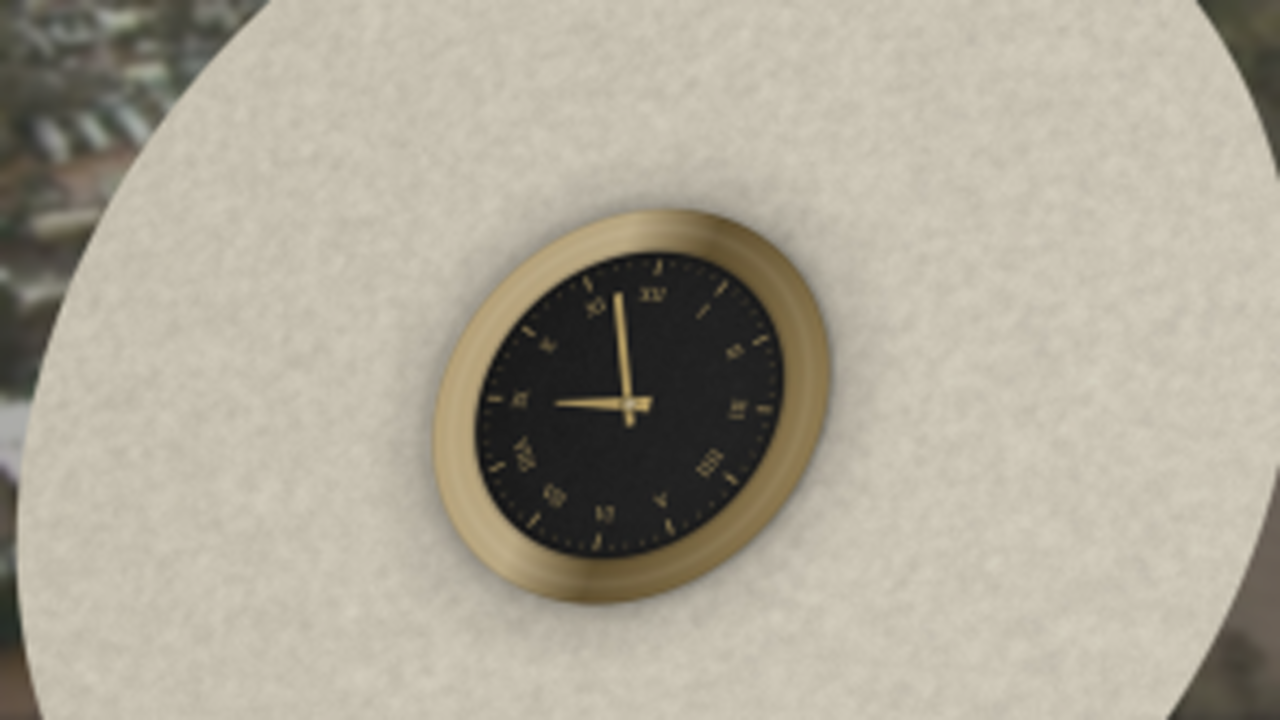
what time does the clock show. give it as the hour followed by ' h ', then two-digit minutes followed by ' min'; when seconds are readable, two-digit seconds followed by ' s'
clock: 8 h 57 min
